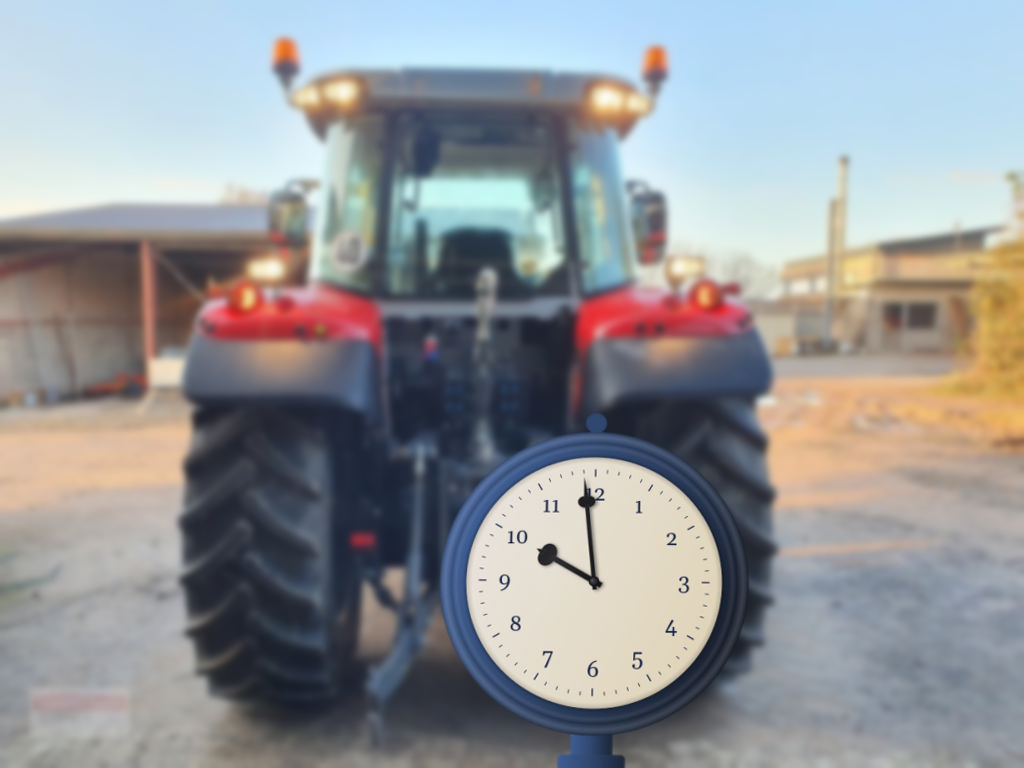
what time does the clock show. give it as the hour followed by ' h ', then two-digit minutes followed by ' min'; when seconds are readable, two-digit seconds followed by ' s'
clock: 9 h 59 min
